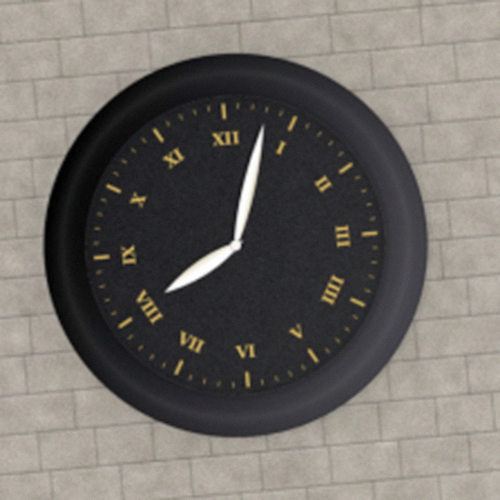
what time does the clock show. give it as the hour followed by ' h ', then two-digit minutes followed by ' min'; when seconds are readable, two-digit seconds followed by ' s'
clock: 8 h 03 min
